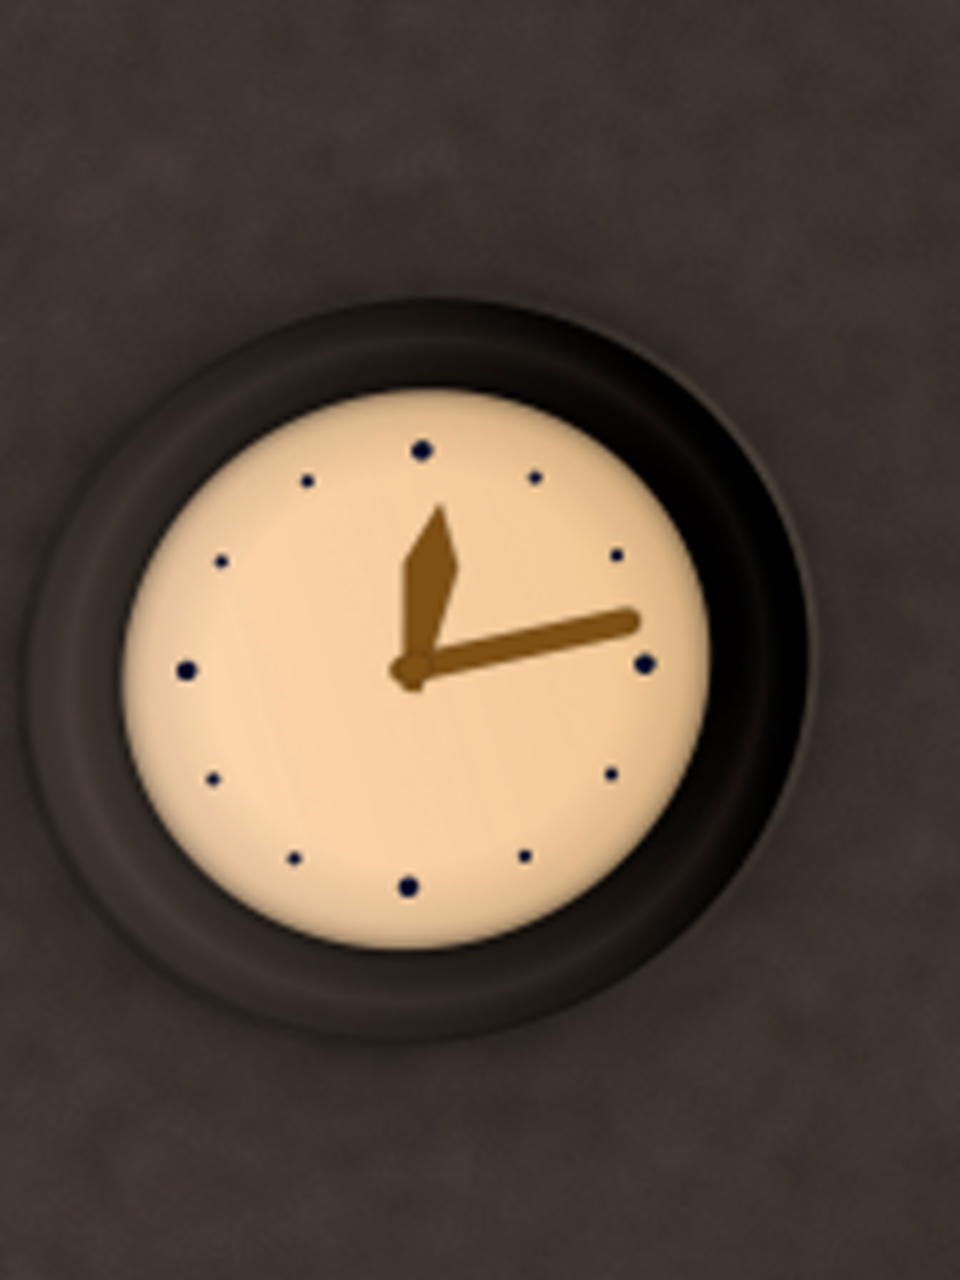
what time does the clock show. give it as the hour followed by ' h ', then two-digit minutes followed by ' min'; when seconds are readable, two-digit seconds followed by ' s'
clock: 12 h 13 min
